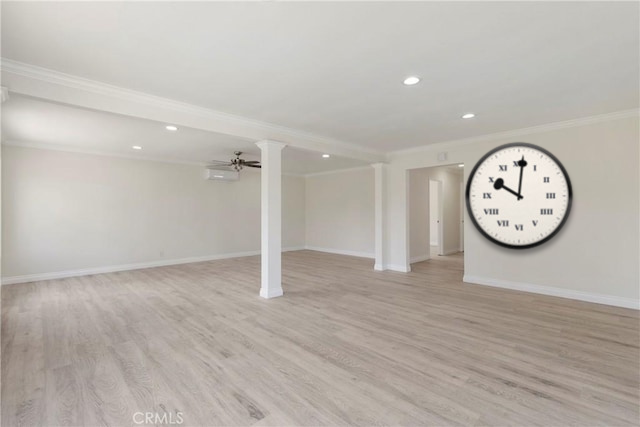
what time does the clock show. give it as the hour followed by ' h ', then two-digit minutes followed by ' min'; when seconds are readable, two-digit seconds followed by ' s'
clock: 10 h 01 min
